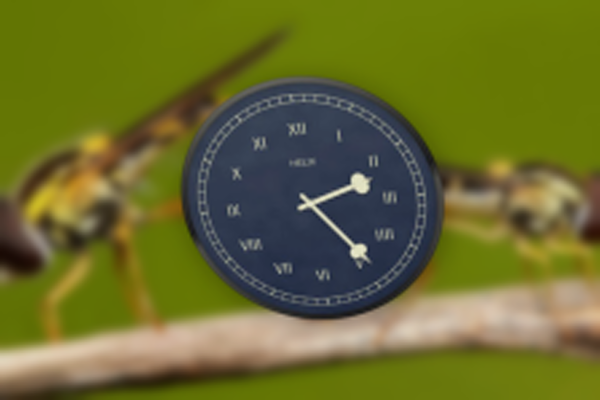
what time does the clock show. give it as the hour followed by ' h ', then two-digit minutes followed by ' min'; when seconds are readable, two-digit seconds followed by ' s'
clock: 2 h 24 min
